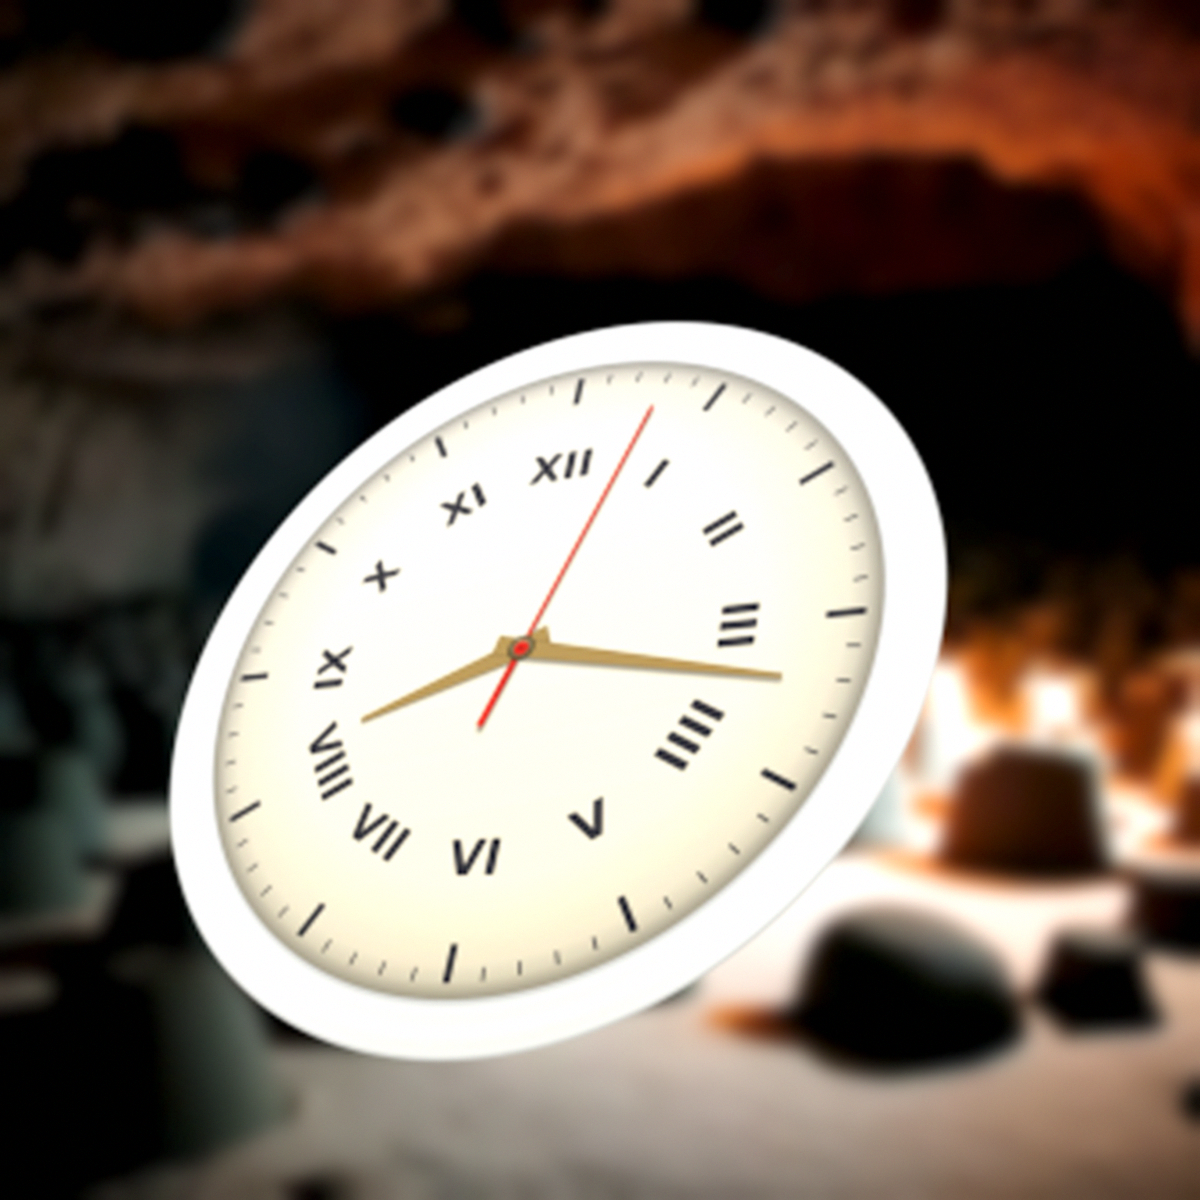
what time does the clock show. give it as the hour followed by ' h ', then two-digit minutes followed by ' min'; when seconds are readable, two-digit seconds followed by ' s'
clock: 8 h 17 min 03 s
